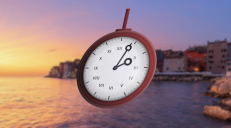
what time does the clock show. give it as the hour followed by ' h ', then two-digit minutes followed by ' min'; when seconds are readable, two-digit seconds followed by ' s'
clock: 2 h 04 min
